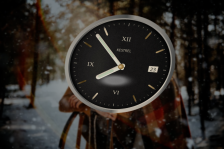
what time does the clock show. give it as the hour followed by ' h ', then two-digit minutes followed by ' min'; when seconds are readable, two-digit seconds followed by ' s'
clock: 7 h 53 min
